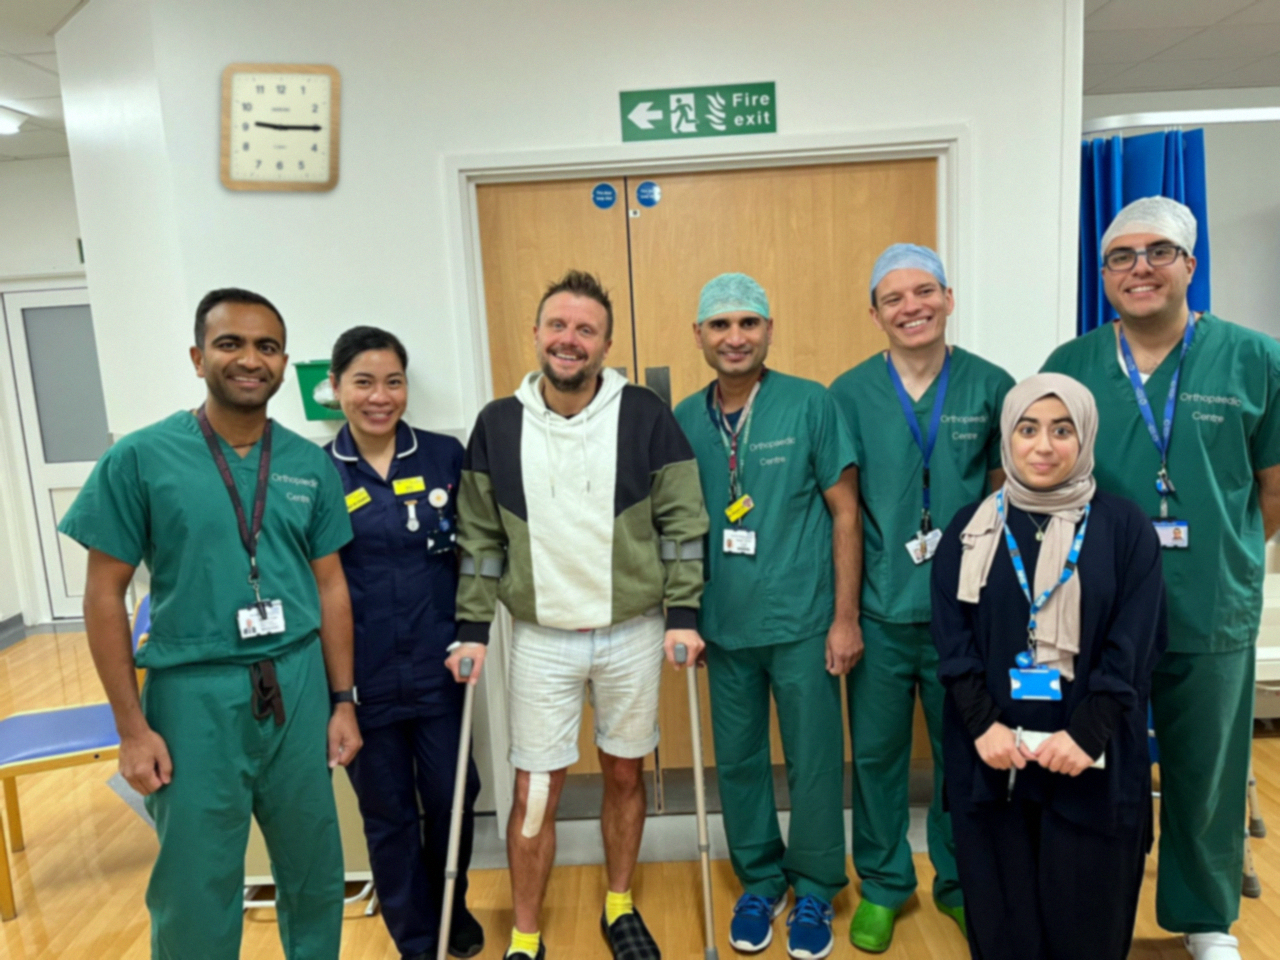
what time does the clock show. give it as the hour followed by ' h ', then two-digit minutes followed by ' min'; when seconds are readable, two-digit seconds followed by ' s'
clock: 9 h 15 min
